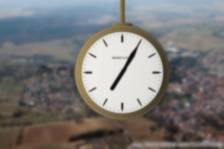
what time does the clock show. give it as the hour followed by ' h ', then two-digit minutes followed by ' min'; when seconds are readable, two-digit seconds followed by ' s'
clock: 7 h 05 min
